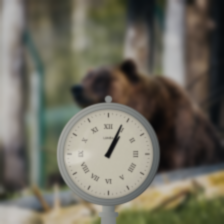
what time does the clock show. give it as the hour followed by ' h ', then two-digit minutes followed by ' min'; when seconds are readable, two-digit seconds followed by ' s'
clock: 1 h 04 min
